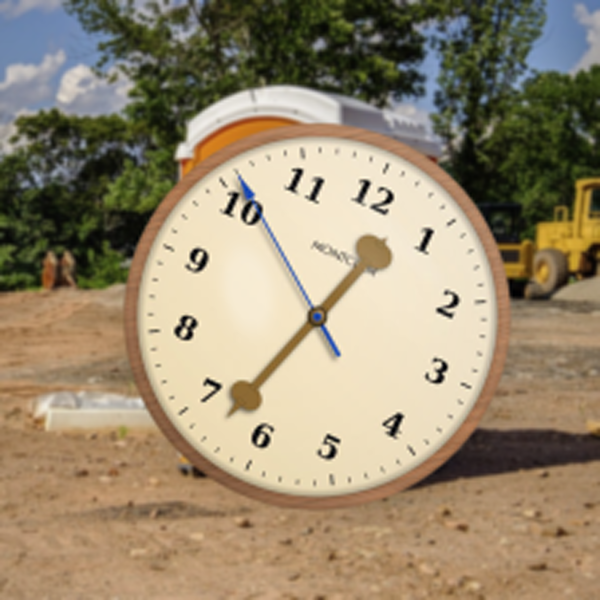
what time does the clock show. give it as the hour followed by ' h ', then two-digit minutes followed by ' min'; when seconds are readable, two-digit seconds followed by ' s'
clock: 12 h 32 min 51 s
